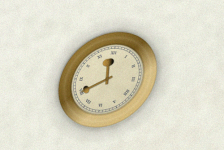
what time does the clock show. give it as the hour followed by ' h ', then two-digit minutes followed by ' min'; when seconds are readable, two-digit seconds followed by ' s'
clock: 11 h 40 min
